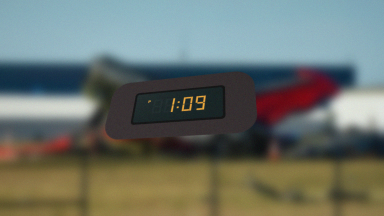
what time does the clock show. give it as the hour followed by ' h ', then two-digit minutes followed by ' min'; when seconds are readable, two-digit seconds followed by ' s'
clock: 1 h 09 min
